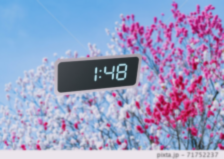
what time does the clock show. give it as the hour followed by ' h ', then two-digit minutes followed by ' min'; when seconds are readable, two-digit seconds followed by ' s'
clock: 1 h 48 min
